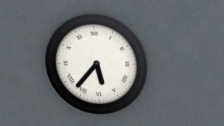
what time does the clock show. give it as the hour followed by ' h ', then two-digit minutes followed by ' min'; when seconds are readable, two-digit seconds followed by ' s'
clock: 5 h 37 min
